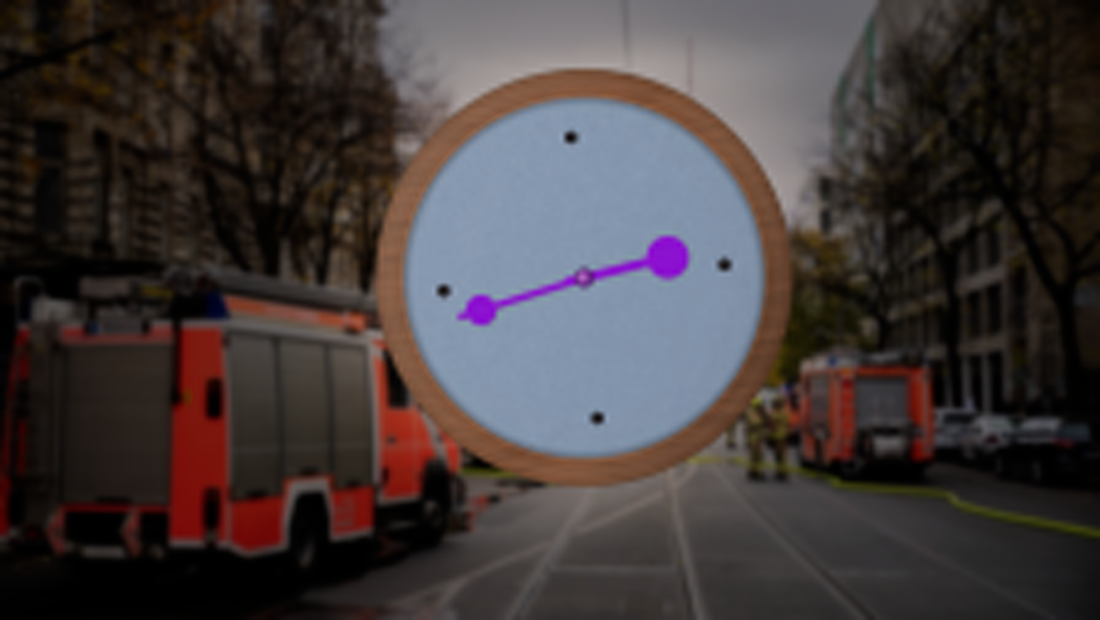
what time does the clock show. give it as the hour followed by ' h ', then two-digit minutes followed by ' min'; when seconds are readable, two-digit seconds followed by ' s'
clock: 2 h 43 min
